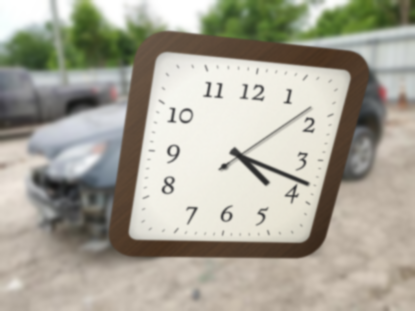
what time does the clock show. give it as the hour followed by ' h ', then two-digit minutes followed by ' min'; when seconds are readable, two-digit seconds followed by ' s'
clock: 4 h 18 min 08 s
